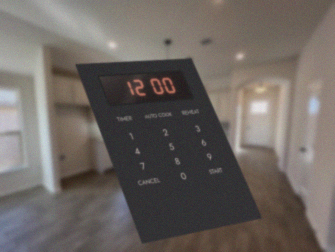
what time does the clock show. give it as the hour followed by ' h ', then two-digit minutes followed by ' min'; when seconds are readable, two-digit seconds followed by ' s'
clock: 12 h 00 min
